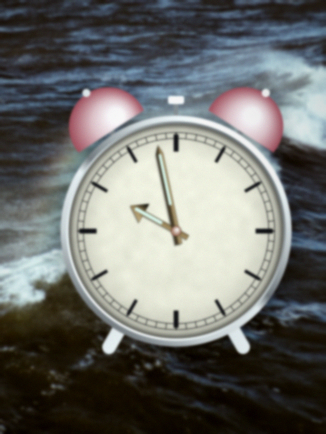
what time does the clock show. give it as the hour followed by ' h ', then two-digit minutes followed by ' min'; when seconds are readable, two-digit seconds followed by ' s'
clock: 9 h 58 min
